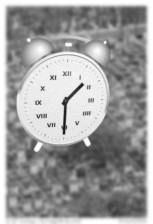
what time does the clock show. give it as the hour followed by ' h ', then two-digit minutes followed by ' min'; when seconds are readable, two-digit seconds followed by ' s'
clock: 1 h 30 min
